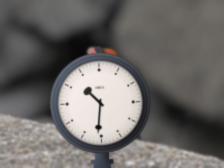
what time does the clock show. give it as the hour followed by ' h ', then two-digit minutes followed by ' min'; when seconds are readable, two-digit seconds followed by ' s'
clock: 10 h 31 min
